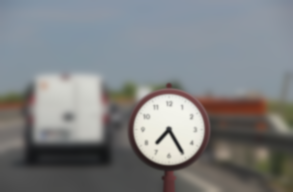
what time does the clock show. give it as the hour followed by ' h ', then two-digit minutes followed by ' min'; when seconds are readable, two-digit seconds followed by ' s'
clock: 7 h 25 min
